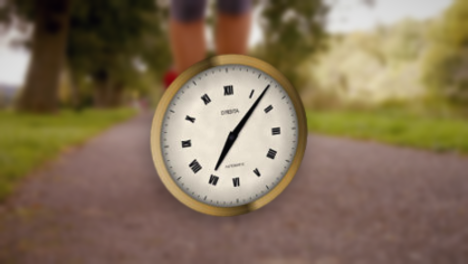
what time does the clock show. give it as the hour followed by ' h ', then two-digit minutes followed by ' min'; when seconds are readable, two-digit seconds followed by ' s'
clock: 7 h 07 min
